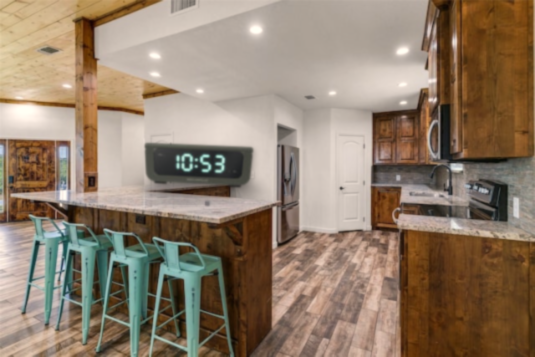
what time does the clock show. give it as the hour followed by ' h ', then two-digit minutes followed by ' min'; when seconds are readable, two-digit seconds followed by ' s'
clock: 10 h 53 min
